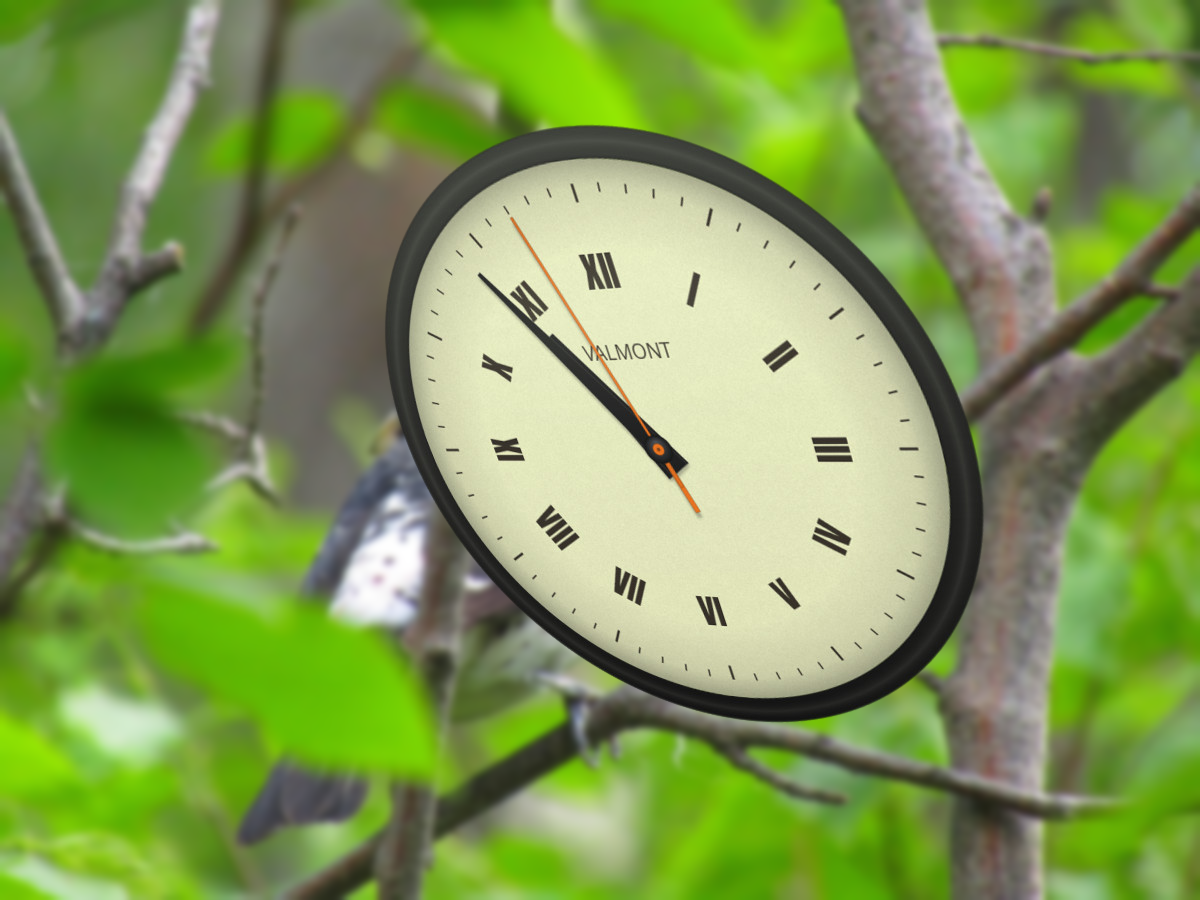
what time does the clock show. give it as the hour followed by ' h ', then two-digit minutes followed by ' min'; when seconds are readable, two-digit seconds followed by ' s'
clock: 10 h 53 min 57 s
